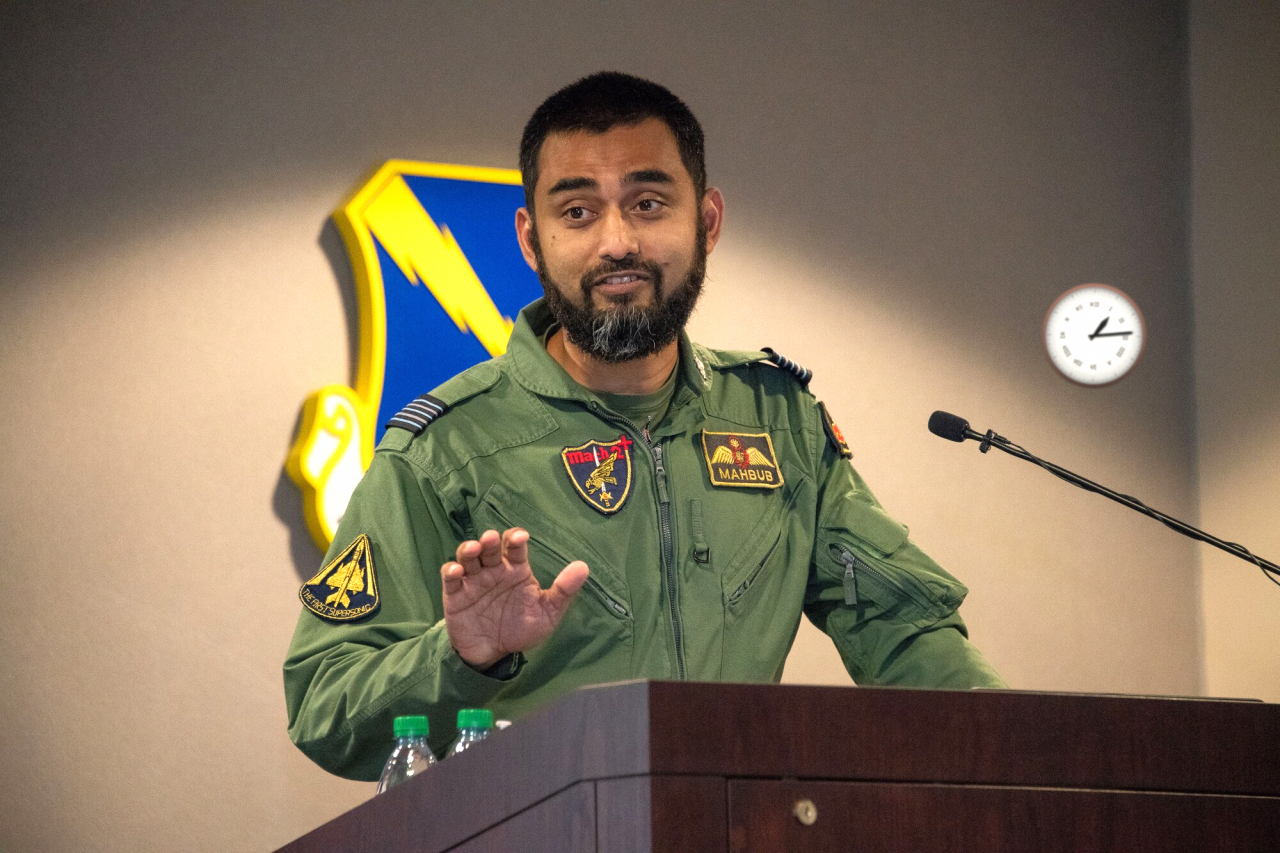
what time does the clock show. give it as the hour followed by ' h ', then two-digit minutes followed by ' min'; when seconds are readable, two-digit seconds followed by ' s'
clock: 1 h 14 min
